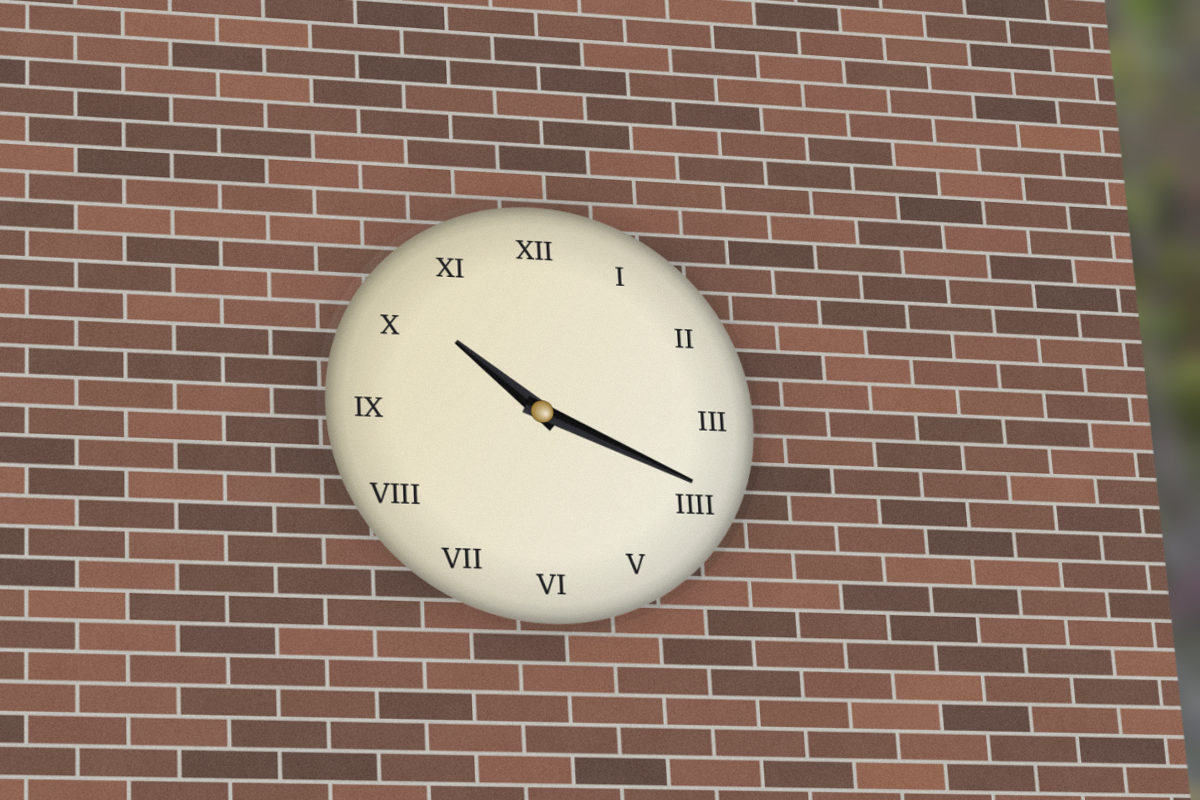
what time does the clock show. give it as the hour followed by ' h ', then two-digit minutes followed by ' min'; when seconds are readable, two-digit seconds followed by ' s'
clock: 10 h 19 min
